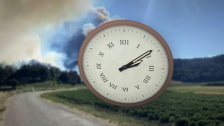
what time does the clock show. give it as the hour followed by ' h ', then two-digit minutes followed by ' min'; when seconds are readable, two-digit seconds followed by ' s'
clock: 2 h 09 min
